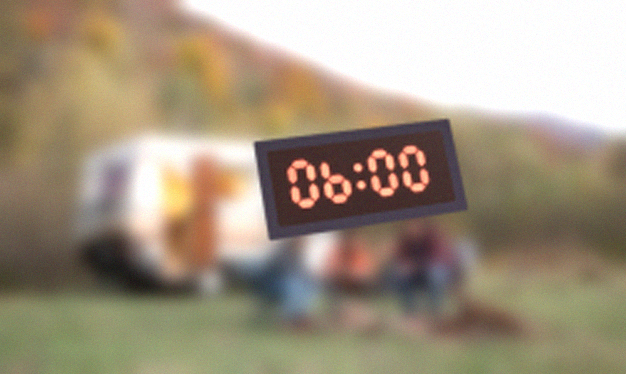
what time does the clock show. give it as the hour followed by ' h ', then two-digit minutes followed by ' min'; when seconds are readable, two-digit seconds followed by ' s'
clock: 6 h 00 min
